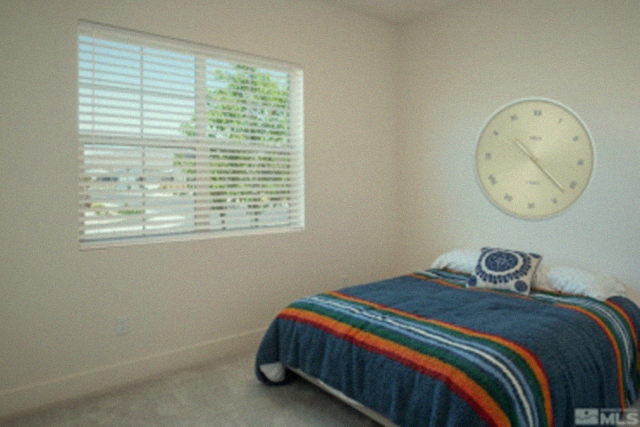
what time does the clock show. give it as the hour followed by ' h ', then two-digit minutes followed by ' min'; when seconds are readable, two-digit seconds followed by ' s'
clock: 10 h 22 min
